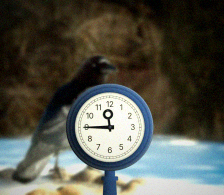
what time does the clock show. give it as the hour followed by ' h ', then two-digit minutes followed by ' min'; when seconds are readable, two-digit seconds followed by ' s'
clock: 11 h 45 min
